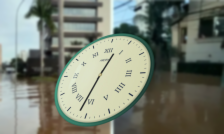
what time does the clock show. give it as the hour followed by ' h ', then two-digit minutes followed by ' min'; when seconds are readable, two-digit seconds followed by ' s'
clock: 12 h 32 min
